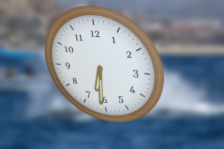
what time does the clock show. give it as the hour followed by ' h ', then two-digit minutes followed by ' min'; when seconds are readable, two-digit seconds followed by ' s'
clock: 6 h 31 min
